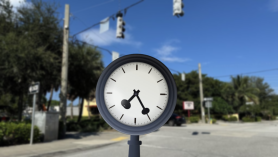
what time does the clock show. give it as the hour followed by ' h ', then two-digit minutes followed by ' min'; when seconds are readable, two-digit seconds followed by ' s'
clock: 7 h 25 min
